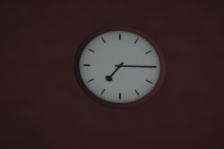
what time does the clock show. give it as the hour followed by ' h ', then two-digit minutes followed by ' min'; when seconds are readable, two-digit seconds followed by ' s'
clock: 7 h 15 min
